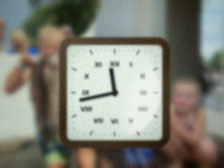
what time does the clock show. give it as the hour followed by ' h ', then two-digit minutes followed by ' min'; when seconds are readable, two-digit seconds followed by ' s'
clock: 11 h 43 min
